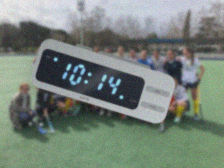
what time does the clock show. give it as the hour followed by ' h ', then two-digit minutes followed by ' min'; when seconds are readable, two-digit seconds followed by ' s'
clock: 10 h 14 min
